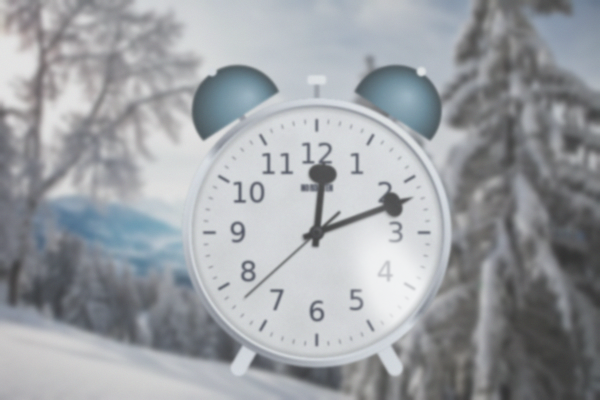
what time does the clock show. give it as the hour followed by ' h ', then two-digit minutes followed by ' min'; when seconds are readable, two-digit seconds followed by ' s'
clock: 12 h 11 min 38 s
